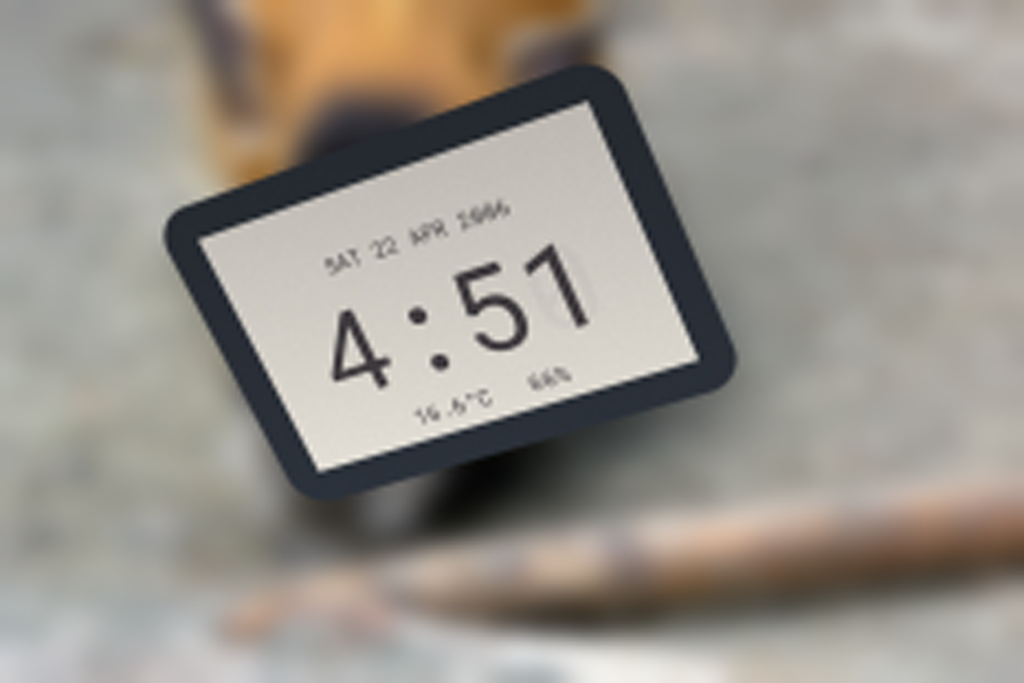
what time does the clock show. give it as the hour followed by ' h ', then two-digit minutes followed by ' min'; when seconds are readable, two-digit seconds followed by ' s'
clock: 4 h 51 min
